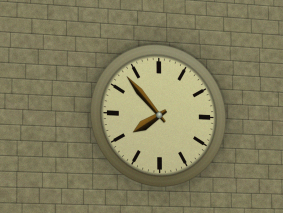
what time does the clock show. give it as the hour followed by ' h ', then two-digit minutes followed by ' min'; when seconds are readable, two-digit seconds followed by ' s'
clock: 7 h 53 min
